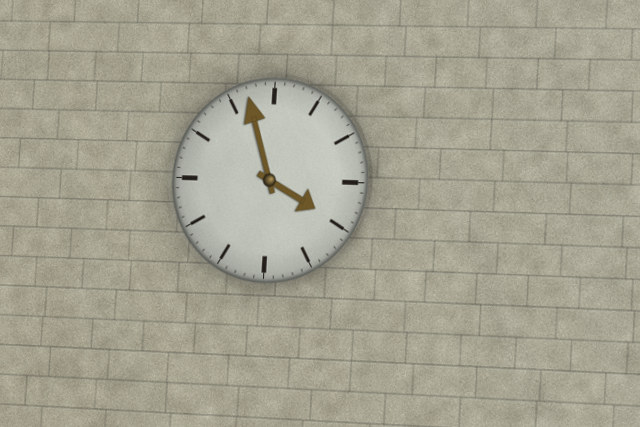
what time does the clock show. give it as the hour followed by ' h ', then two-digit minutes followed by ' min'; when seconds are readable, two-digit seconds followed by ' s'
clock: 3 h 57 min
